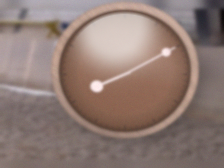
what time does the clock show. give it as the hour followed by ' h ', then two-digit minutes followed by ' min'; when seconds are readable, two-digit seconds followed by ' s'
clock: 8 h 10 min
